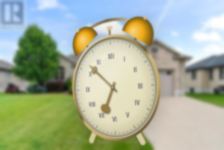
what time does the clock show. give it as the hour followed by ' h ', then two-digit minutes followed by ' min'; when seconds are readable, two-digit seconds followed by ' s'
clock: 6 h 52 min
